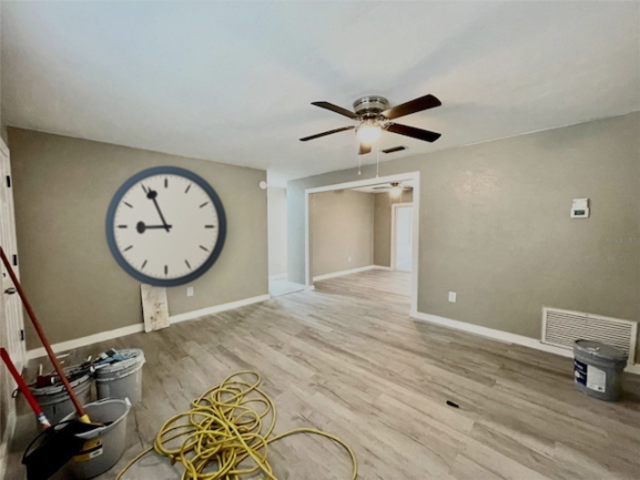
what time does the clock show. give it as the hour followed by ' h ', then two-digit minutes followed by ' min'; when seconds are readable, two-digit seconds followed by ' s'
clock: 8 h 56 min
